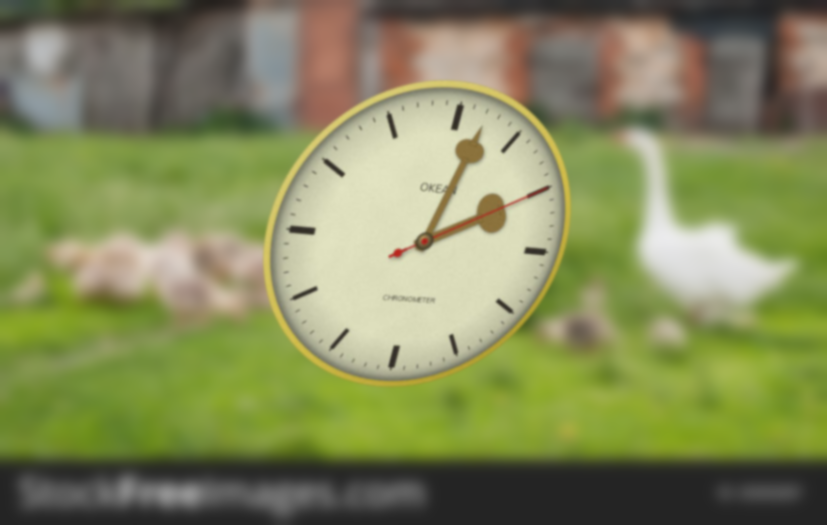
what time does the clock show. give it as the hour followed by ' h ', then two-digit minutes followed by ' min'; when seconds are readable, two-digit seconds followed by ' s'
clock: 2 h 02 min 10 s
